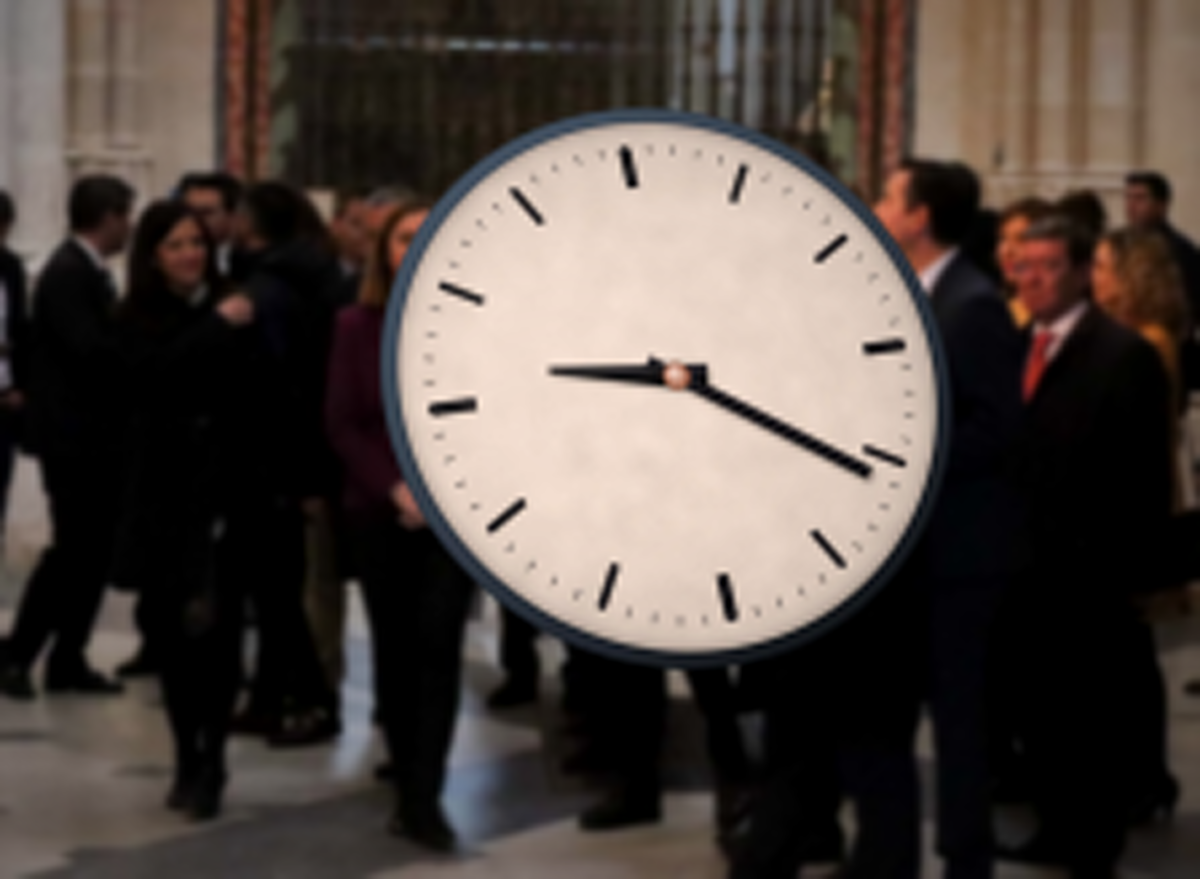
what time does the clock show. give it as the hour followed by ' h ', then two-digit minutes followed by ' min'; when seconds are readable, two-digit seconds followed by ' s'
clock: 9 h 21 min
